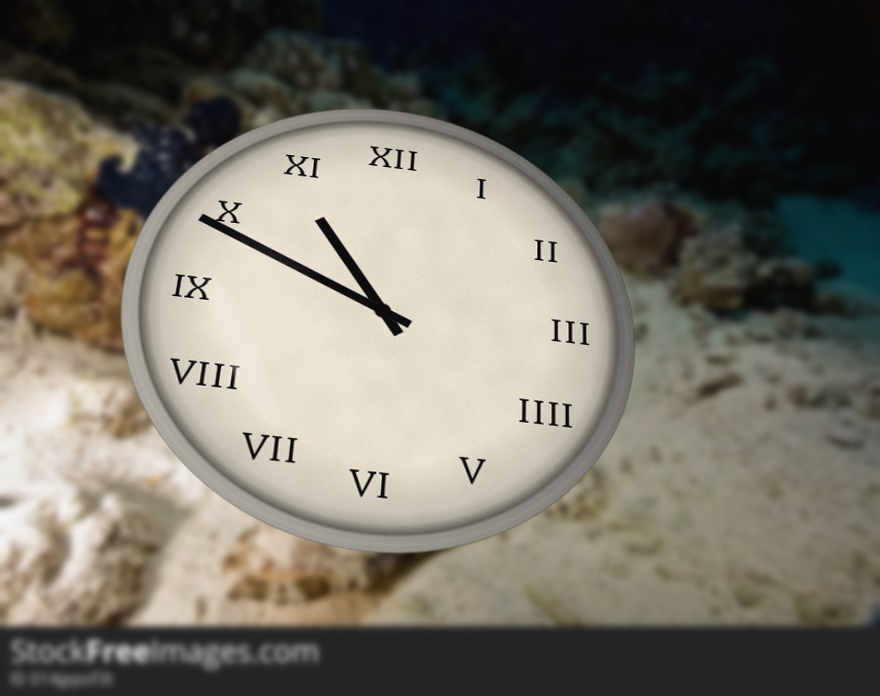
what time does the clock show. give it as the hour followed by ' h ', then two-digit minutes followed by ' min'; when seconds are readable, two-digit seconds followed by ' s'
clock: 10 h 49 min
